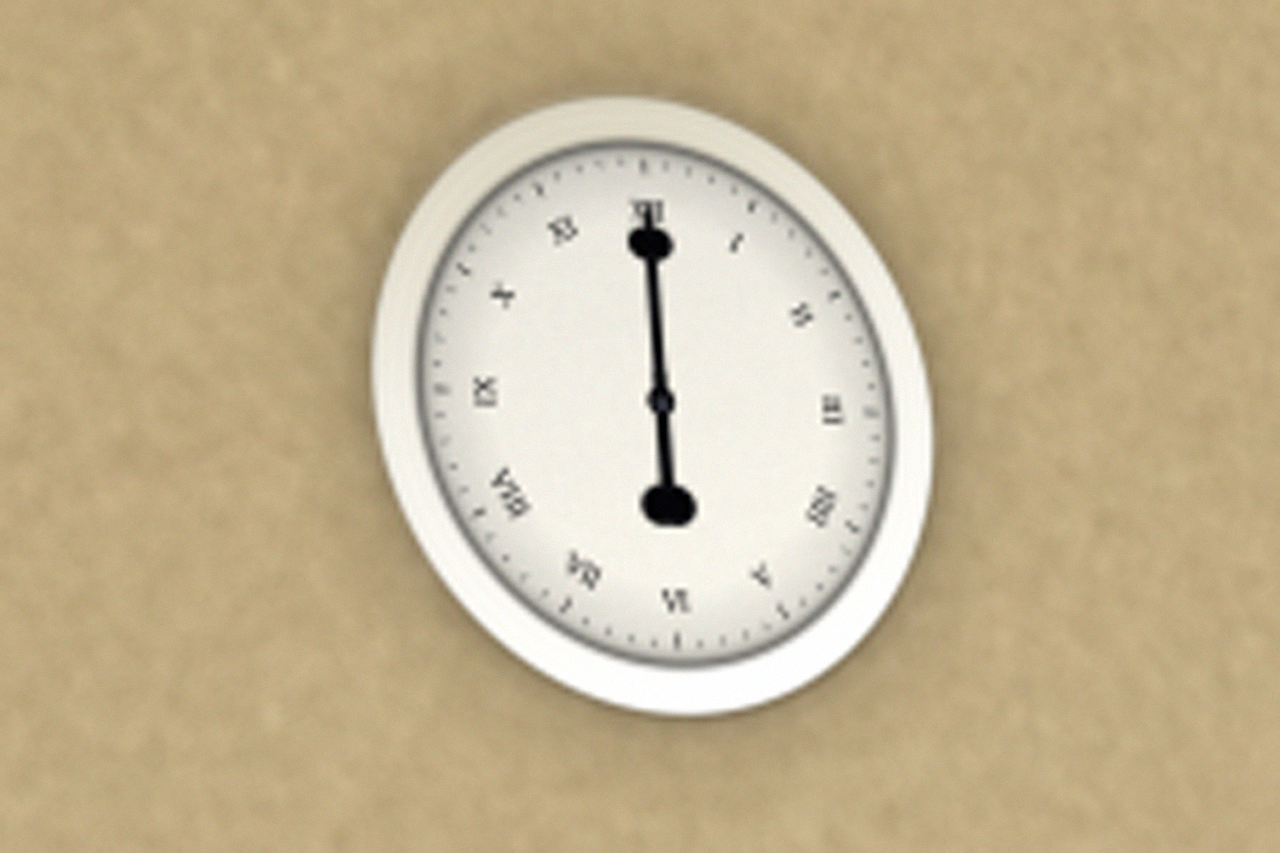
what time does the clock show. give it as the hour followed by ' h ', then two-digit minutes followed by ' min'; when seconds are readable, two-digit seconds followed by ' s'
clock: 6 h 00 min
